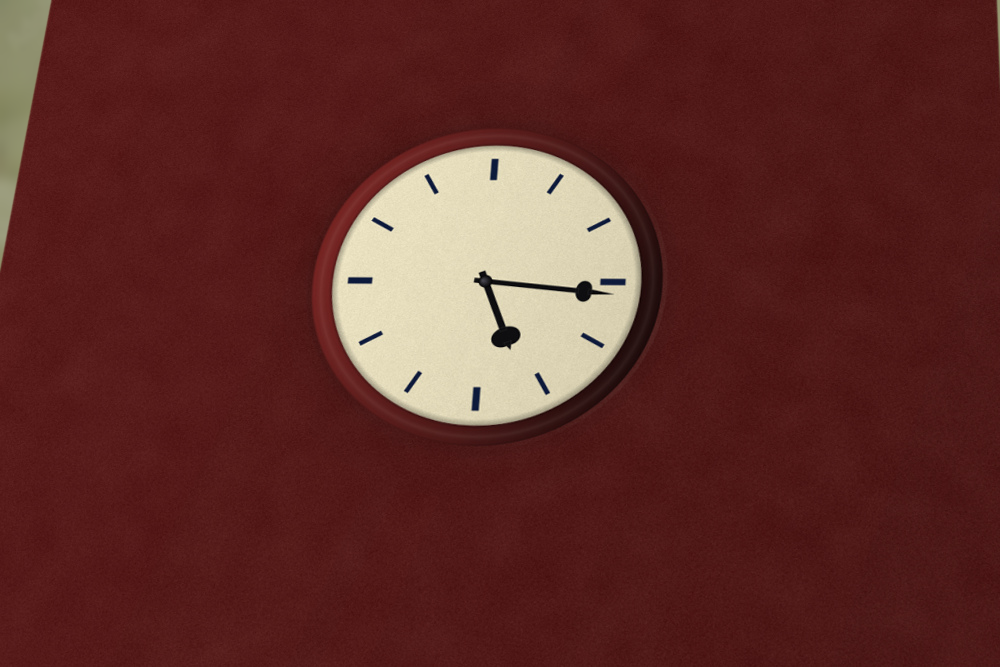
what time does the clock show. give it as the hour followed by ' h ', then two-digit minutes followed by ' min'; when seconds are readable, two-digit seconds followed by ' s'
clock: 5 h 16 min
